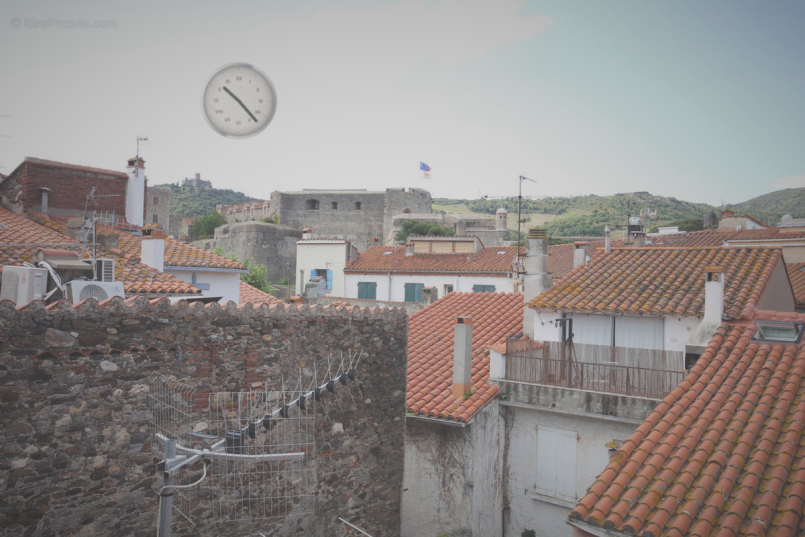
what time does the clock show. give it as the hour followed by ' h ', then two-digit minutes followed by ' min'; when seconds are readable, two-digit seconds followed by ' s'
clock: 10 h 23 min
